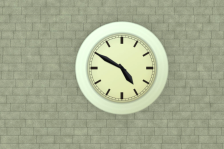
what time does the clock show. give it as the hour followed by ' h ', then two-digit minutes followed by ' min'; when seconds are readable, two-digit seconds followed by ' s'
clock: 4 h 50 min
